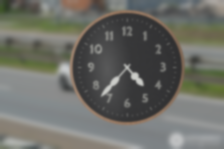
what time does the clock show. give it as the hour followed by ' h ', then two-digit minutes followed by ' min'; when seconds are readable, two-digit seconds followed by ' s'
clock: 4 h 37 min
